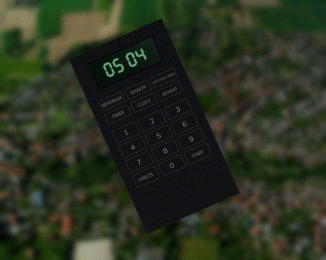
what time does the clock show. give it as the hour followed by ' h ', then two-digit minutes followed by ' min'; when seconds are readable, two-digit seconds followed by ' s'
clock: 5 h 04 min
